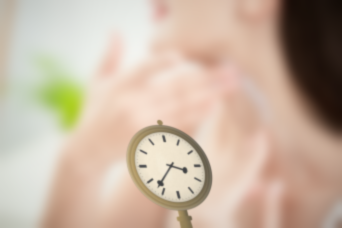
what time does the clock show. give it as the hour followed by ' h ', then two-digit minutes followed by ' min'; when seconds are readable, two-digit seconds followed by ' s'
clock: 3 h 37 min
